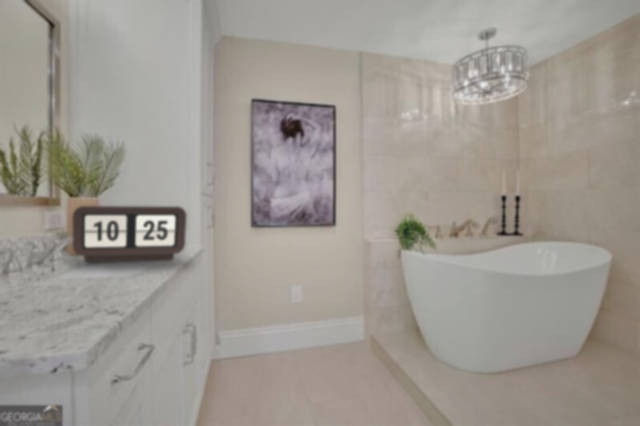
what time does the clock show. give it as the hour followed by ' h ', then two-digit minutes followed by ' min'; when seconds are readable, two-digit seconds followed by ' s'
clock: 10 h 25 min
